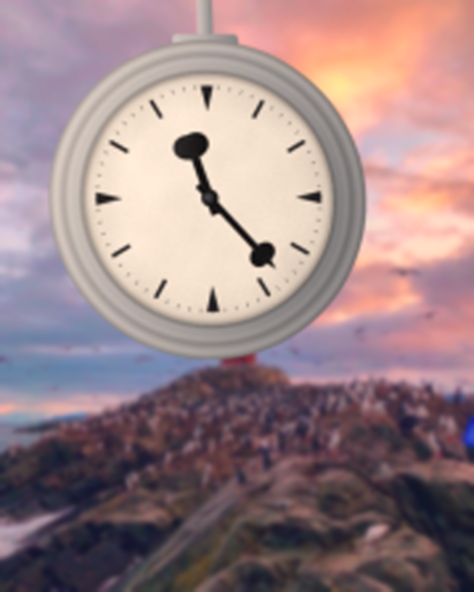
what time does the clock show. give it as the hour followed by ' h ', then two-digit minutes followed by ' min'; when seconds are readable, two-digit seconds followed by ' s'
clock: 11 h 23 min
